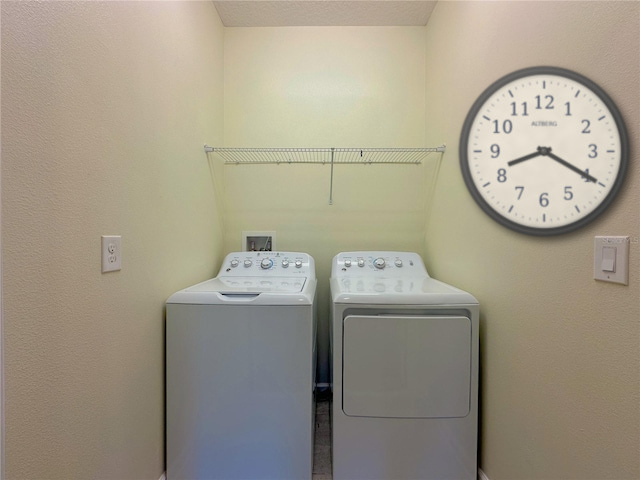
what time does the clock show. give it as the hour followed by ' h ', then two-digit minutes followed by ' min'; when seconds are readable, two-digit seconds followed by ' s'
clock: 8 h 20 min
